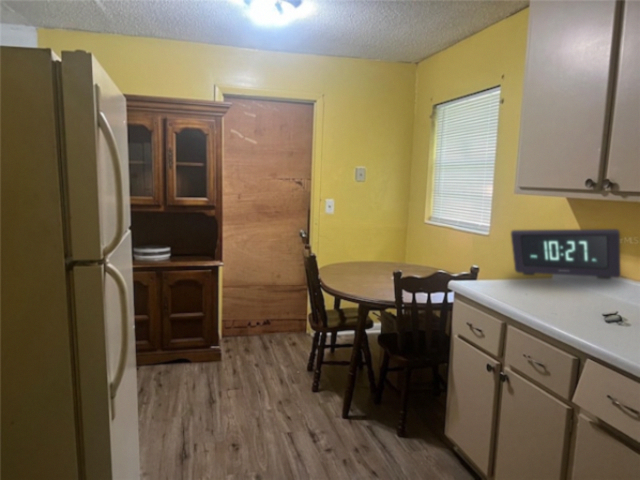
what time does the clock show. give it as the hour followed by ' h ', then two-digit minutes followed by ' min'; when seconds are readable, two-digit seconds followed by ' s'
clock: 10 h 27 min
